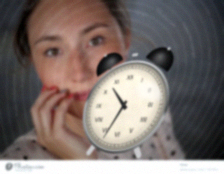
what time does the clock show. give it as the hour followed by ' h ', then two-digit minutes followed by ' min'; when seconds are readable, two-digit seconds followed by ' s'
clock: 10 h 34 min
